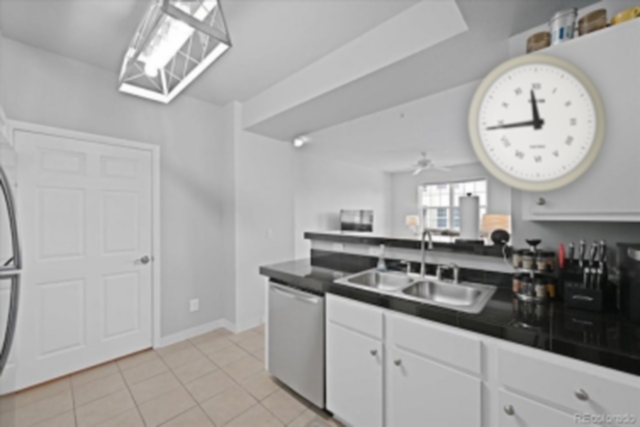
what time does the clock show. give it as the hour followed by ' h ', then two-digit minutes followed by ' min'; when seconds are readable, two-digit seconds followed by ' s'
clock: 11 h 44 min
